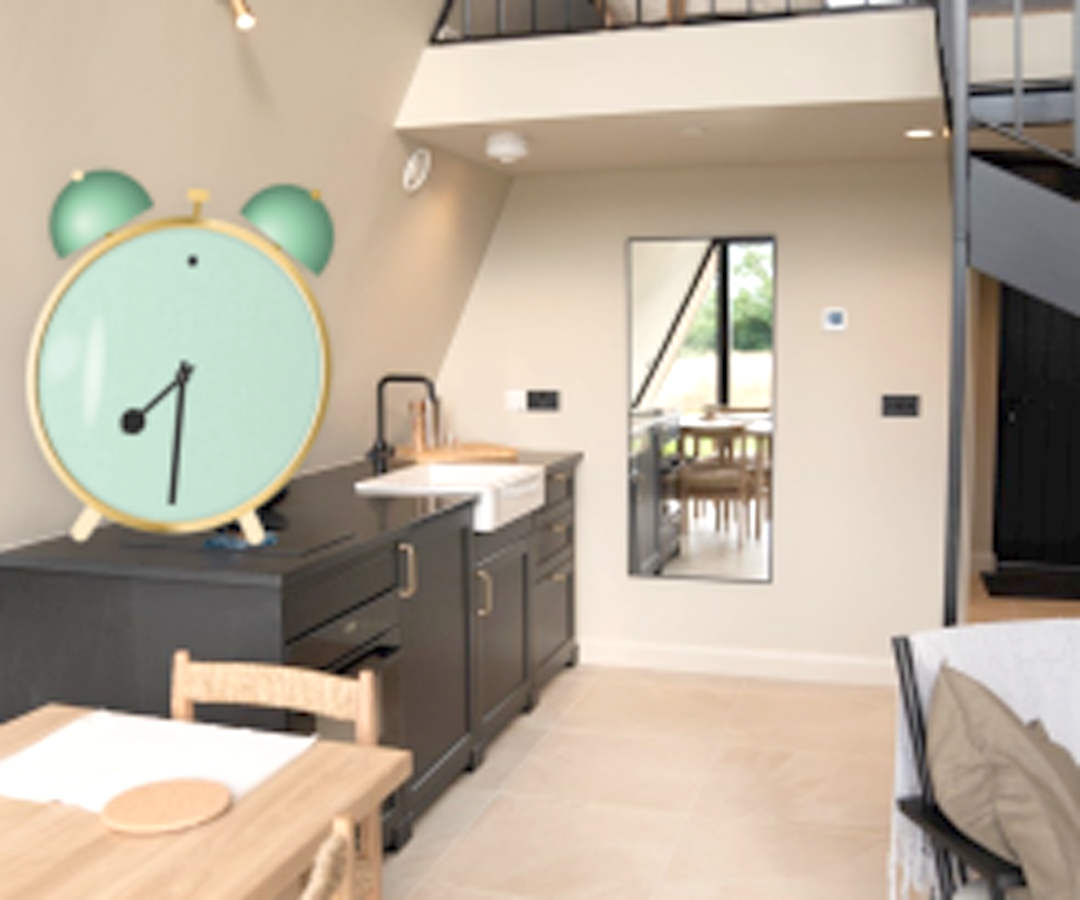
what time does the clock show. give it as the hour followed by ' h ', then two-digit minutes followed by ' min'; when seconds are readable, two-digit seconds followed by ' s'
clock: 7 h 30 min
